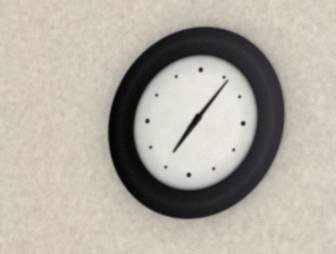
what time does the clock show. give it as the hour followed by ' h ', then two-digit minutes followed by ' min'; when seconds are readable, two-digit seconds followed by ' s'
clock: 7 h 06 min
